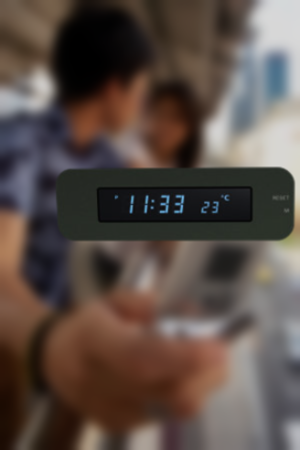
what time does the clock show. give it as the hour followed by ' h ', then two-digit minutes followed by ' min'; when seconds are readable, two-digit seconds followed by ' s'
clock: 11 h 33 min
